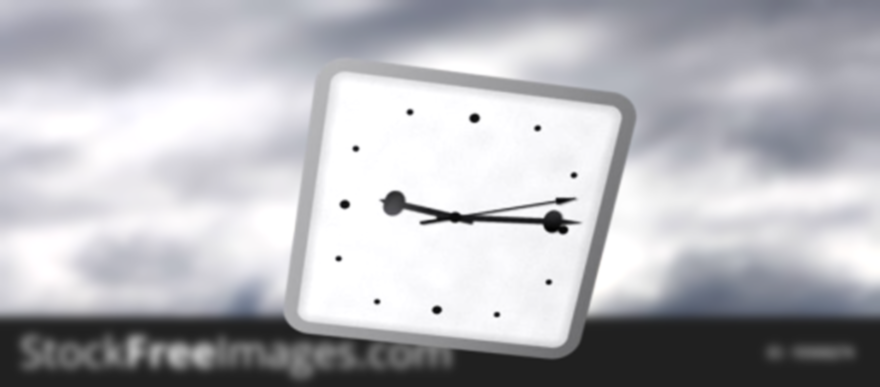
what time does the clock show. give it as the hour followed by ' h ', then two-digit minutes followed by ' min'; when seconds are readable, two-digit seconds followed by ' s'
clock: 9 h 14 min 12 s
